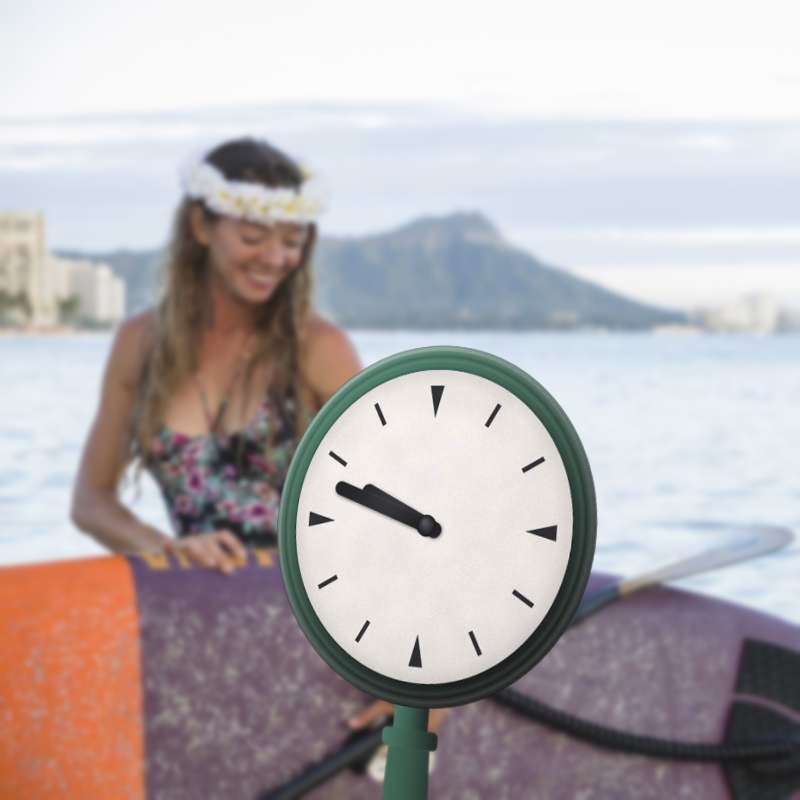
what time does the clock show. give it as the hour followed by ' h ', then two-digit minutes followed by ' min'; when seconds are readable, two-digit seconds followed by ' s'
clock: 9 h 48 min
